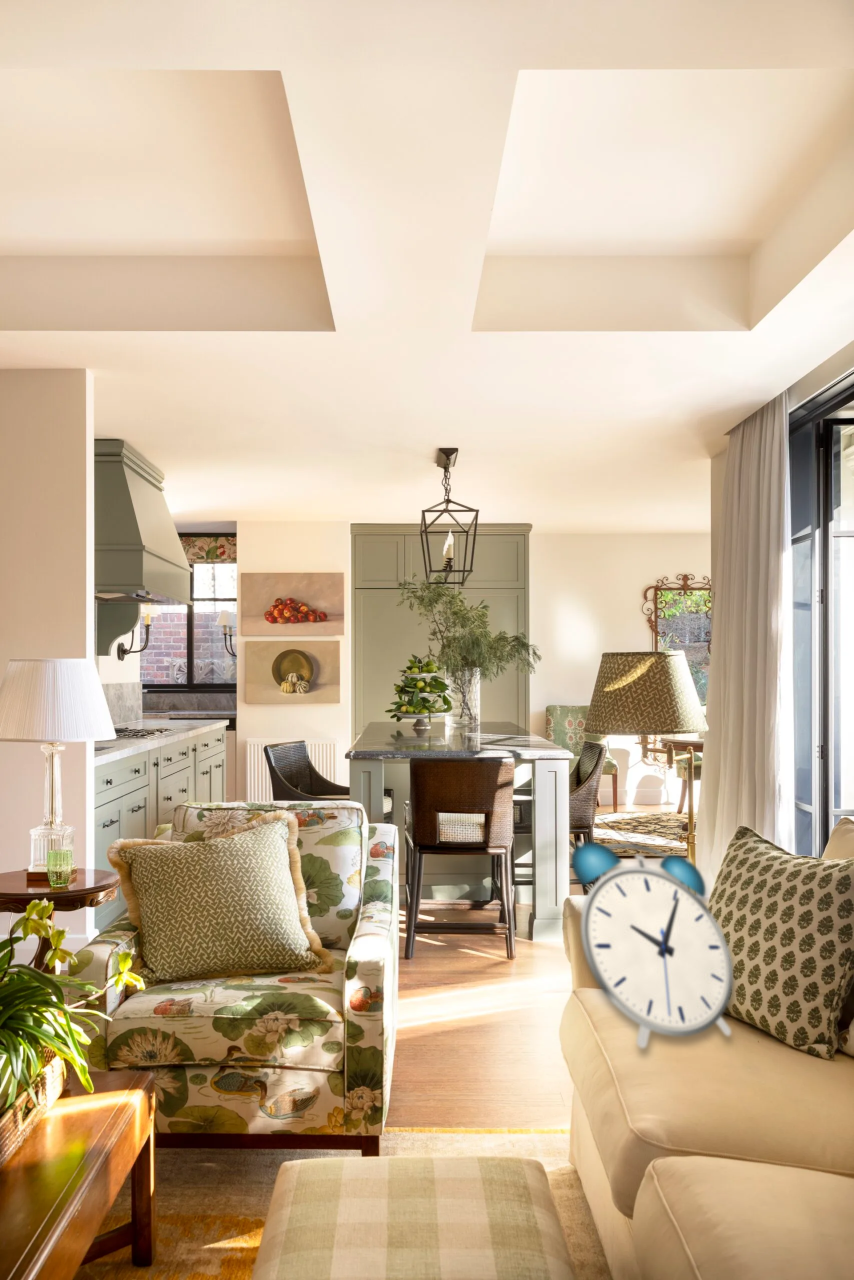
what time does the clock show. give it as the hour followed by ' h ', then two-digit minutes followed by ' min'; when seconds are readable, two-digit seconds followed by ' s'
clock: 10 h 05 min 32 s
